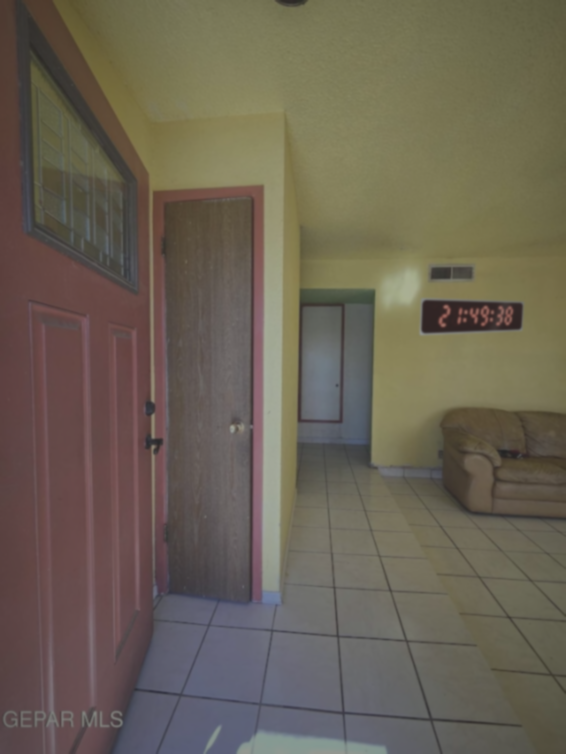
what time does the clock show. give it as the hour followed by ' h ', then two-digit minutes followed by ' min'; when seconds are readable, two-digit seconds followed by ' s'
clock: 21 h 49 min 38 s
